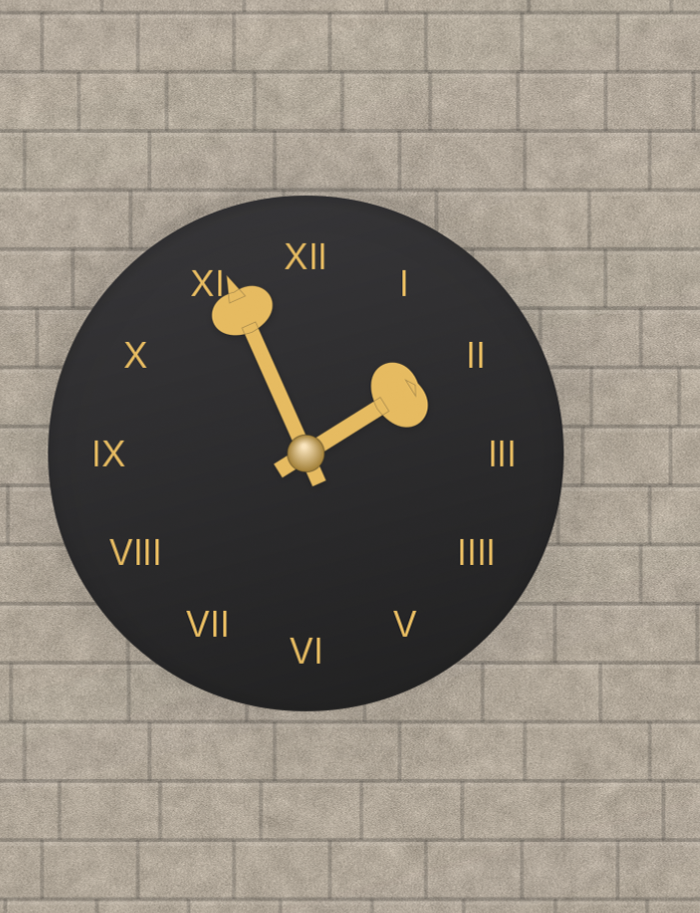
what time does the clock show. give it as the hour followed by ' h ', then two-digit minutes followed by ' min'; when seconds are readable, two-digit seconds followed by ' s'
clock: 1 h 56 min
